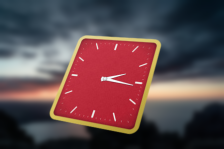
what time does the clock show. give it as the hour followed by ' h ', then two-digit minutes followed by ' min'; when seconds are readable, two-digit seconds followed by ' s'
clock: 2 h 16 min
